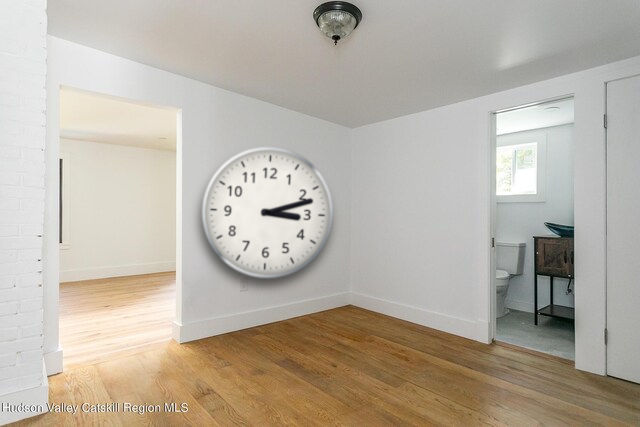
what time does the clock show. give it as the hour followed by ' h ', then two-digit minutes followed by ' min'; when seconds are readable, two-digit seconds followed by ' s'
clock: 3 h 12 min
